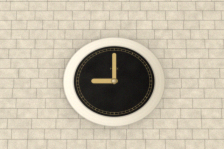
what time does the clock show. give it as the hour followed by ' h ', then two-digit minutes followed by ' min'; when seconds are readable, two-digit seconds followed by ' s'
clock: 9 h 00 min
